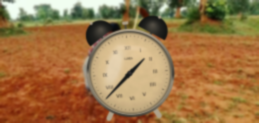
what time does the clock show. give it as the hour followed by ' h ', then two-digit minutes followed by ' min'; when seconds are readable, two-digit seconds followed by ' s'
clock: 1 h 38 min
